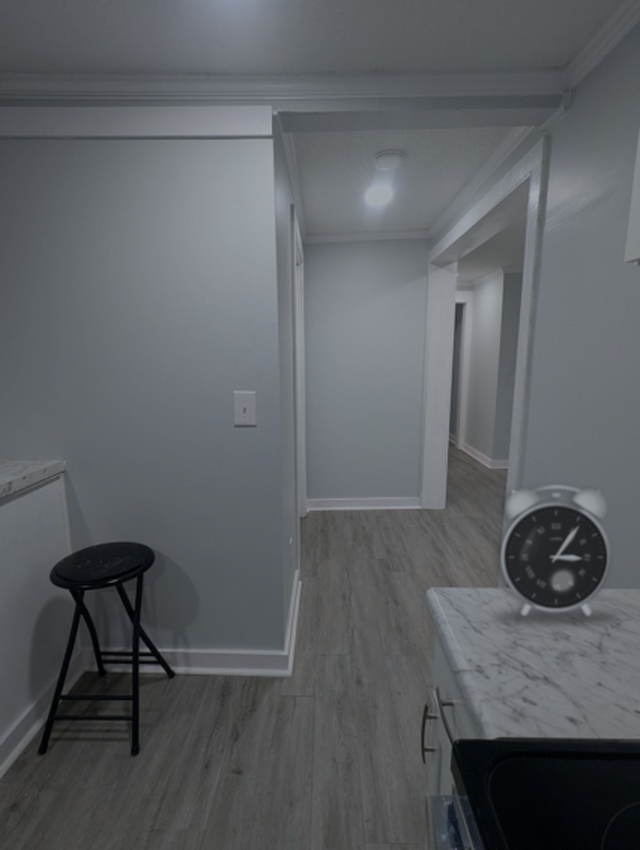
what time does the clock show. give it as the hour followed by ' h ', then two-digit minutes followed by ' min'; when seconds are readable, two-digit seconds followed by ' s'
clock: 3 h 06 min
